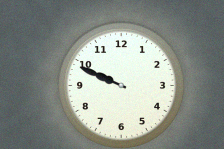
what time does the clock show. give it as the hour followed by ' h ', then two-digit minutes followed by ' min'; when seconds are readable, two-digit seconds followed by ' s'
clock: 9 h 49 min
